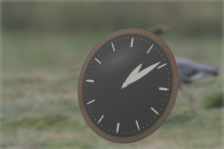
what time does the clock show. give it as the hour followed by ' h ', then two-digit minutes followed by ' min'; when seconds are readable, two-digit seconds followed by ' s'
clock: 1 h 09 min
